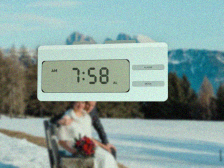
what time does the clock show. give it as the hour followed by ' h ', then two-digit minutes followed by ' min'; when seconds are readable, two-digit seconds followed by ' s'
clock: 7 h 58 min
